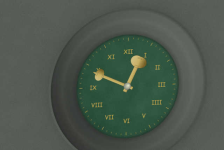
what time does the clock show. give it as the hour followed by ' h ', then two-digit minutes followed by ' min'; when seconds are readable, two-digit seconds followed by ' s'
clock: 12 h 49 min
